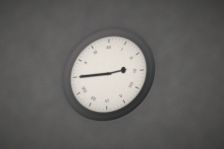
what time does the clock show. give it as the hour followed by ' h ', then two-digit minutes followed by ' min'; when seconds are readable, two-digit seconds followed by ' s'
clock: 2 h 45 min
